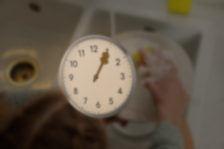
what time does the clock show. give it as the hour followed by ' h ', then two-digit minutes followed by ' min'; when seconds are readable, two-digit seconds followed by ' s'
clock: 1 h 05 min
